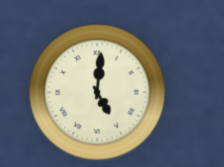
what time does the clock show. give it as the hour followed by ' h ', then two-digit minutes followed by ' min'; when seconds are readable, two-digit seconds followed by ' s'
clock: 5 h 01 min
